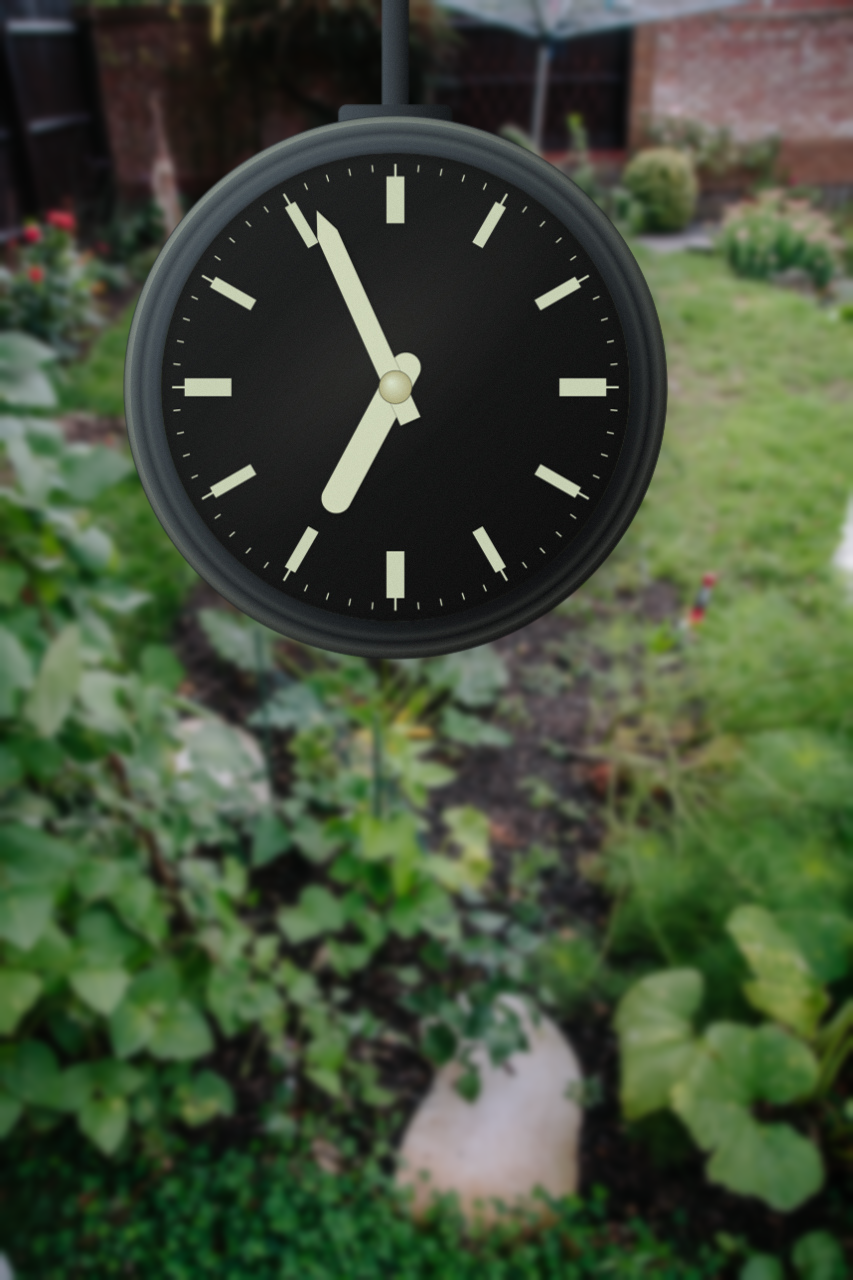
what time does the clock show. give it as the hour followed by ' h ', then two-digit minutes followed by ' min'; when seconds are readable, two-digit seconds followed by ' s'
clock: 6 h 56 min
